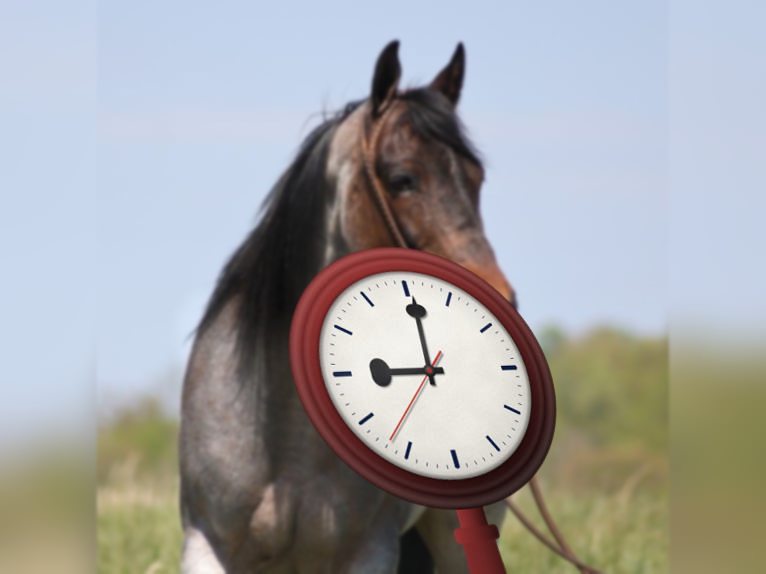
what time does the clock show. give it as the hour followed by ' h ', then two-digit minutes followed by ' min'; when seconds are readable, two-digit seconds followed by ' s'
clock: 9 h 00 min 37 s
